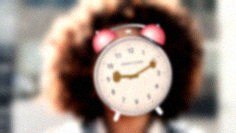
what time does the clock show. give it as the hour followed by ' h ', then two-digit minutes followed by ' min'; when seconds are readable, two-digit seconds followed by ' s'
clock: 9 h 11 min
